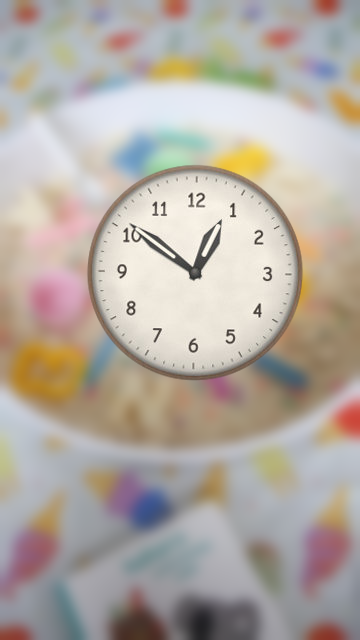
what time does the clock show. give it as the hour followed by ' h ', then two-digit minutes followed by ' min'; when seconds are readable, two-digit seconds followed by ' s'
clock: 12 h 51 min
